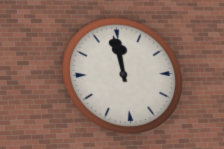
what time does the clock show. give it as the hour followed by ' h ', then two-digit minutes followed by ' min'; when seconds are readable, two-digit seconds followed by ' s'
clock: 11 h 59 min
